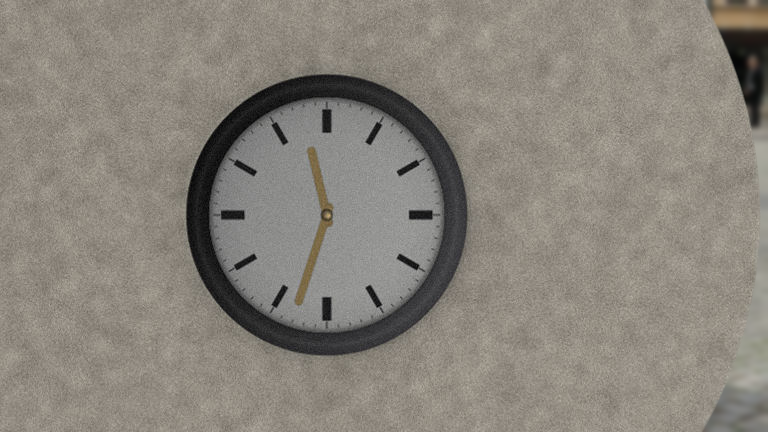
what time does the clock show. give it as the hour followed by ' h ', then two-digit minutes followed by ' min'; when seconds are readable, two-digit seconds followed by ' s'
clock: 11 h 33 min
